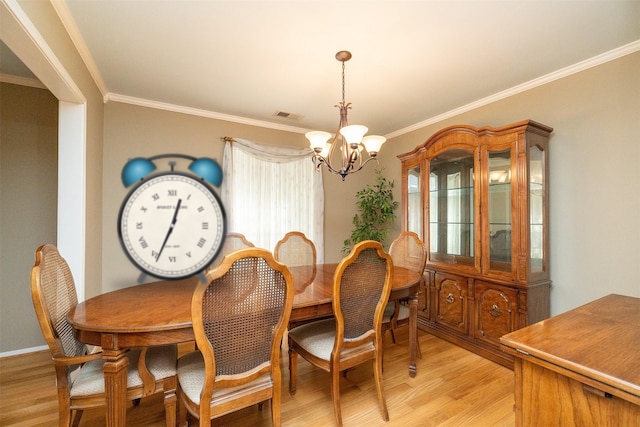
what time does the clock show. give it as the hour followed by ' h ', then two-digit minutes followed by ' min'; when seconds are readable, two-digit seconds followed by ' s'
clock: 12 h 34 min
